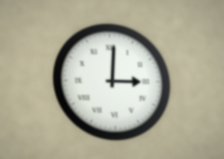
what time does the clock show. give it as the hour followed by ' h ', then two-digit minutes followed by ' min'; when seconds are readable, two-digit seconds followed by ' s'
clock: 3 h 01 min
